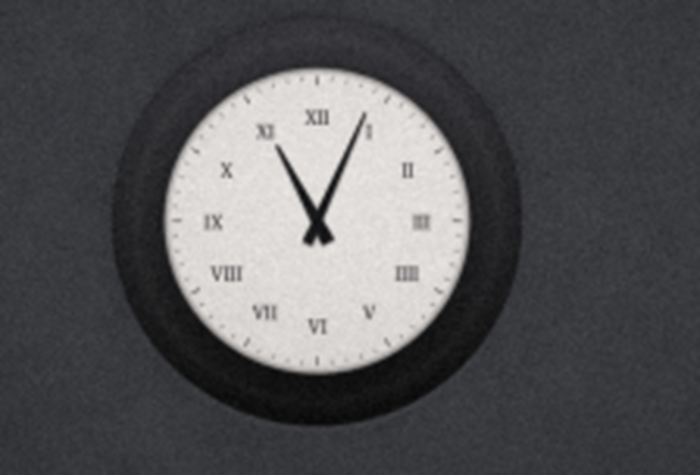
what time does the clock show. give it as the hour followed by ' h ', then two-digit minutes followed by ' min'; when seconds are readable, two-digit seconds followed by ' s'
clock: 11 h 04 min
